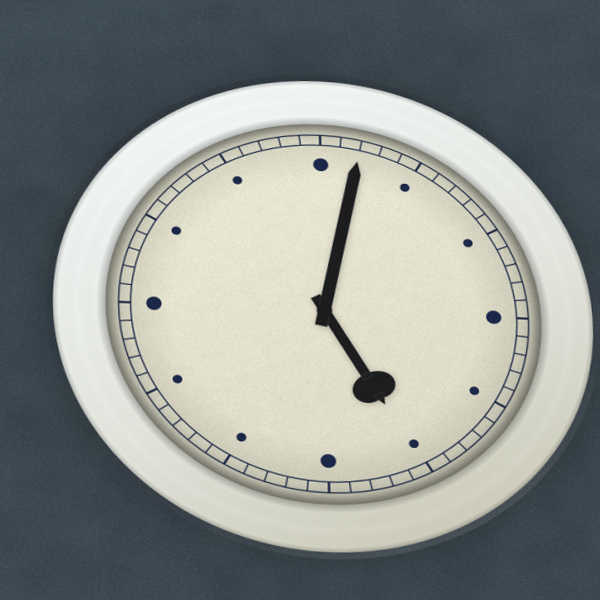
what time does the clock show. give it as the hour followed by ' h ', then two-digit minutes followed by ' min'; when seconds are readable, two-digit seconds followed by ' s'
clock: 5 h 02 min
